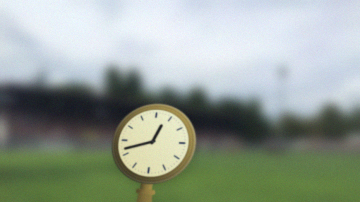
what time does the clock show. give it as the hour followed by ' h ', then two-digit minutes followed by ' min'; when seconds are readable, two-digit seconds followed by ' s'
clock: 12 h 42 min
